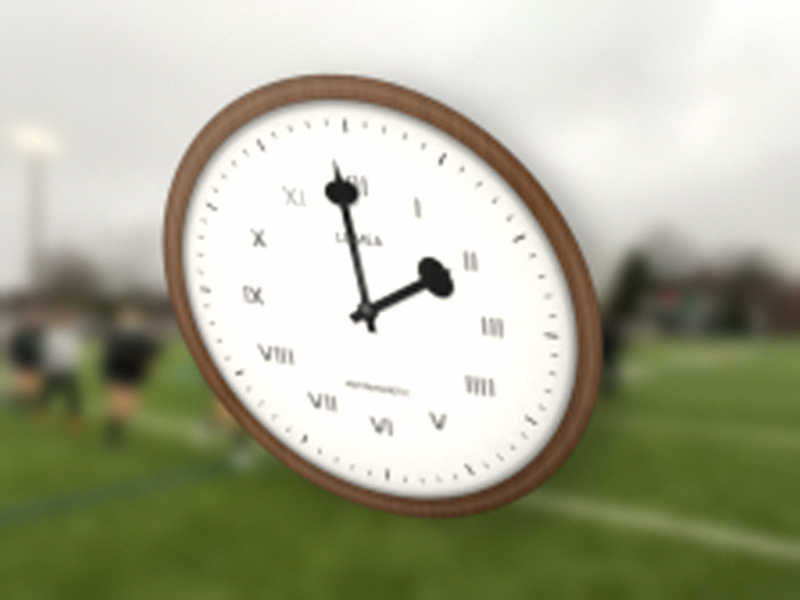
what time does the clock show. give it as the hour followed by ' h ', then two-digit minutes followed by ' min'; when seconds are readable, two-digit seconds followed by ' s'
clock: 1 h 59 min
